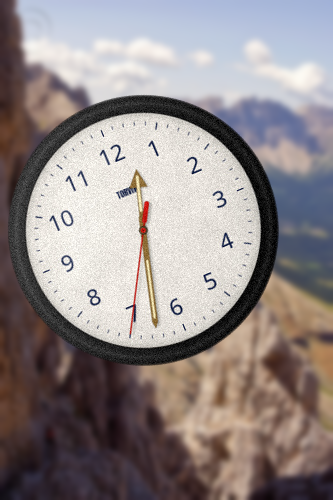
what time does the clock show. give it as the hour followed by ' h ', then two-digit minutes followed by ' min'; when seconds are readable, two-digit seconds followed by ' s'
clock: 12 h 32 min 35 s
